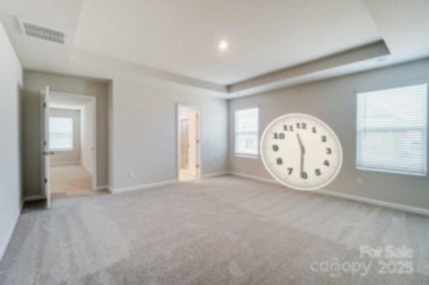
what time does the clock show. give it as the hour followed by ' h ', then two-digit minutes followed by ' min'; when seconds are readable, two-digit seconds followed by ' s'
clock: 11 h 31 min
